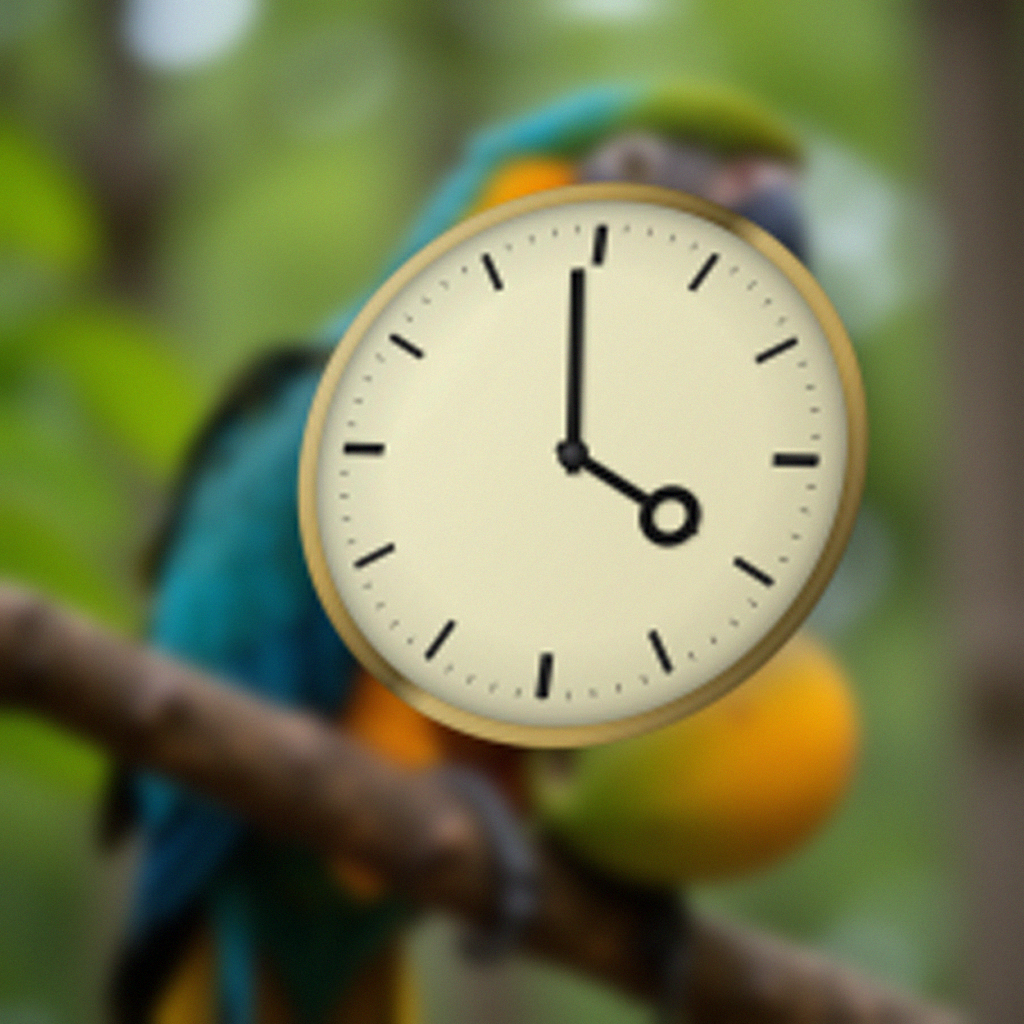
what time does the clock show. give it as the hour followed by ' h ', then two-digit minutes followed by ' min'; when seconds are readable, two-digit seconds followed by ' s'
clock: 3 h 59 min
